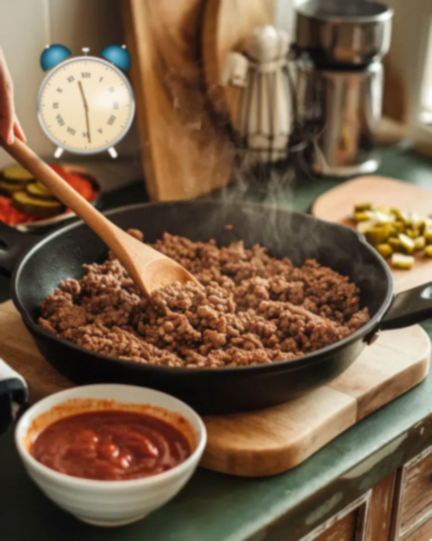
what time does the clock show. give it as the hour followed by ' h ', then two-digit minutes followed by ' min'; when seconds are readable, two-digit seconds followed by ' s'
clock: 11 h 29 min
